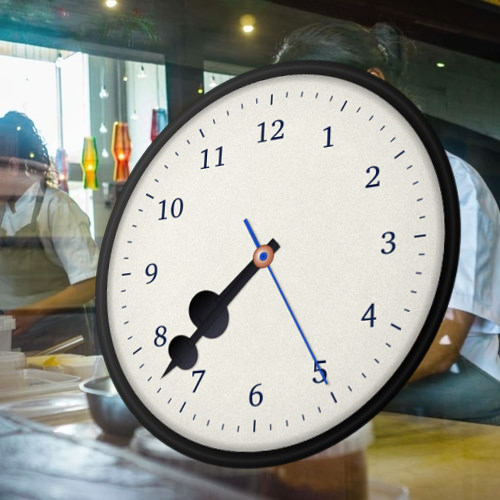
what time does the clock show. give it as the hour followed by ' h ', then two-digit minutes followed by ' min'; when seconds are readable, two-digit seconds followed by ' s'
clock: 7 h 37 min 25 s
